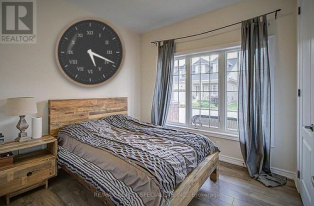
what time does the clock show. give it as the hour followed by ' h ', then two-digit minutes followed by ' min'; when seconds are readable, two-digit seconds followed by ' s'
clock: 5 h 19 min
